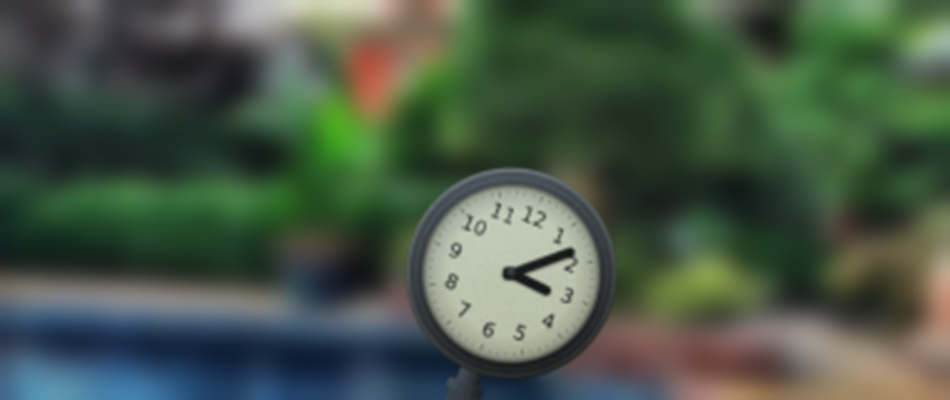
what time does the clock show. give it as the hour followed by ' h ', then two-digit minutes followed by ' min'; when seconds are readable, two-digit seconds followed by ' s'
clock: 3 h 08 min
